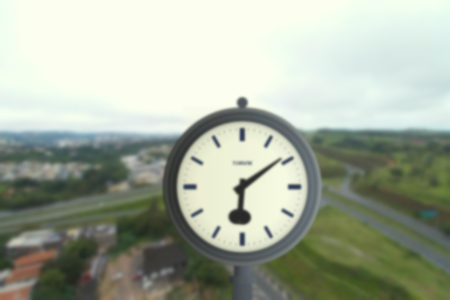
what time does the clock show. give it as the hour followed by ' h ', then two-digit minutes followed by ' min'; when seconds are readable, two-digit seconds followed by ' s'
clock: 6 h 09 min
